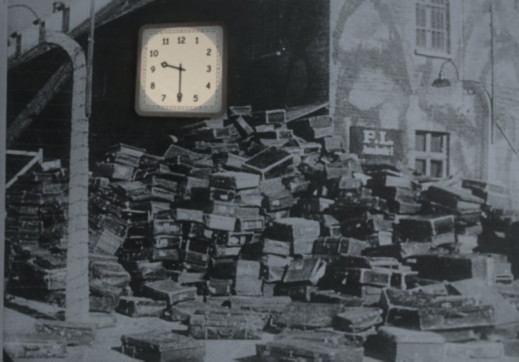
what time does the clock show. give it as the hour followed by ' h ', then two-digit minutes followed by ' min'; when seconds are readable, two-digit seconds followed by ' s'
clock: 9 h 30 min
